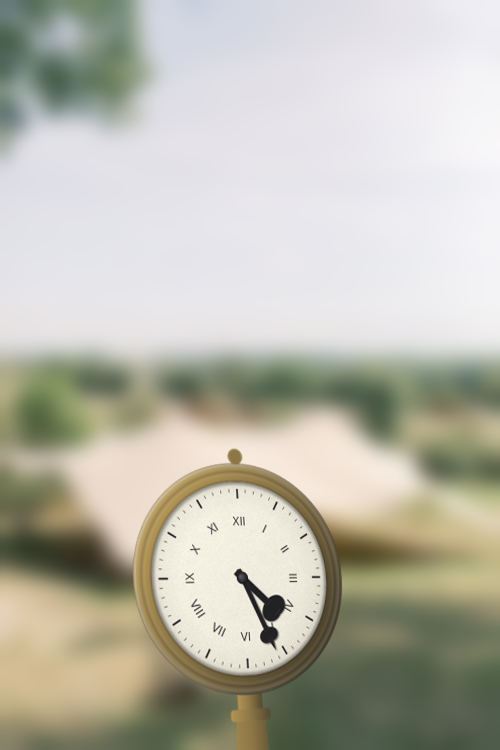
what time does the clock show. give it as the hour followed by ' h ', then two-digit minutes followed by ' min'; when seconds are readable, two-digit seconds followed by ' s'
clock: 4 h 26 min
